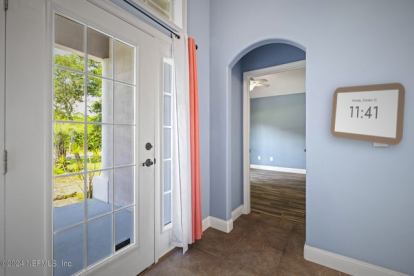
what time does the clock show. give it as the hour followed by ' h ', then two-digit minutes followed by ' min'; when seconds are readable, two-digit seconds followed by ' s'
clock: 11 h 41 min
